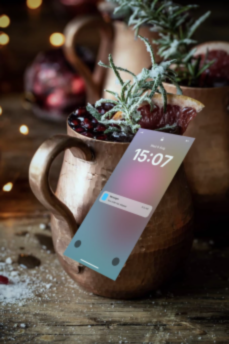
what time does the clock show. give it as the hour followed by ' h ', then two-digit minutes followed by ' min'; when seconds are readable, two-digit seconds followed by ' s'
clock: 15 h 07 min
